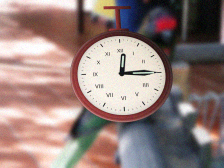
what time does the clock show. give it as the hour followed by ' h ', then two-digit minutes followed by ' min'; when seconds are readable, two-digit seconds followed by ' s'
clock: 12 h 15 min
